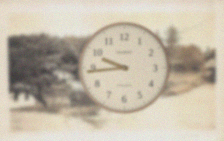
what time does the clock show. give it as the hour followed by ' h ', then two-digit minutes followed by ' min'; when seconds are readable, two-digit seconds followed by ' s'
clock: 9 h 44 min
